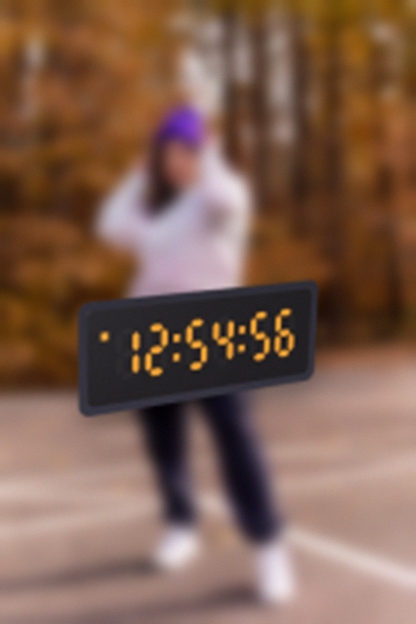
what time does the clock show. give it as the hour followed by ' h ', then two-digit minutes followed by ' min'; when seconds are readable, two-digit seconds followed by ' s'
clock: 12 h 54 min 56 s
